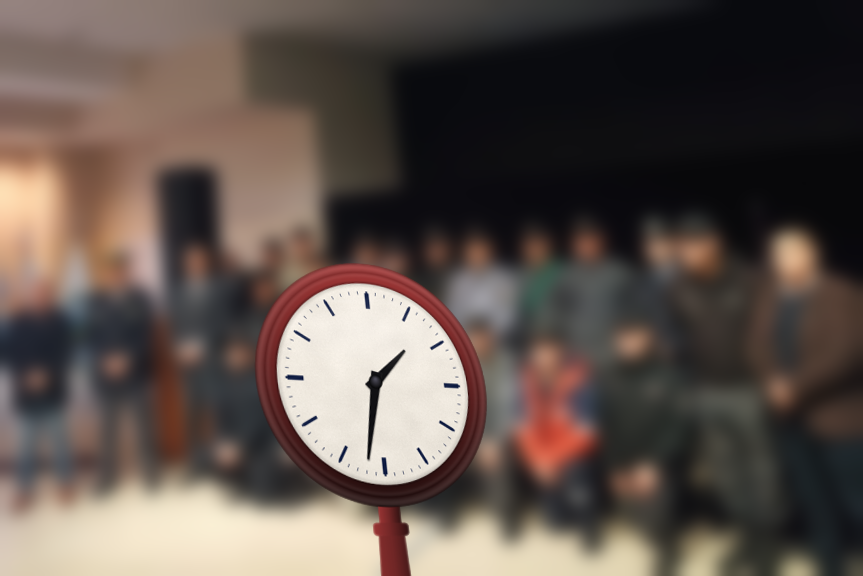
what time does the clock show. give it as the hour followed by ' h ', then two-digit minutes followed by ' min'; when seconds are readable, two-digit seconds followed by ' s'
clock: 1 h 32 min
